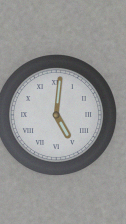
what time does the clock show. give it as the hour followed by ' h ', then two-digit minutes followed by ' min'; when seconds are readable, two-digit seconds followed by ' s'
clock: 5 h 01 min
